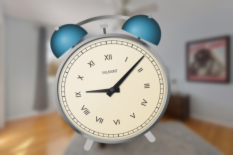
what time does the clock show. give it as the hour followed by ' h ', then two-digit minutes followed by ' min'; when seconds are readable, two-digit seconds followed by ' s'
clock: 9 h 08 min
